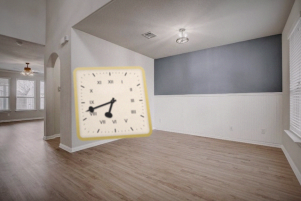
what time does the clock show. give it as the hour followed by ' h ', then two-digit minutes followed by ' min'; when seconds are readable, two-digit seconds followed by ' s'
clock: 6 h 42 min
